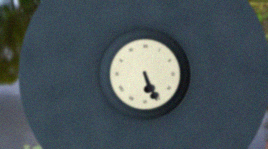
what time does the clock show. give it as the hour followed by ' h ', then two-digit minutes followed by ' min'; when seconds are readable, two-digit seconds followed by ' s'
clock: 5 h 26 min
